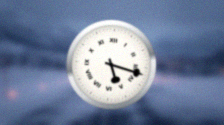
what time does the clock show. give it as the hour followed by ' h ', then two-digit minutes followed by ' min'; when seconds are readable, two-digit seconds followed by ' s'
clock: 5 h 17 min
